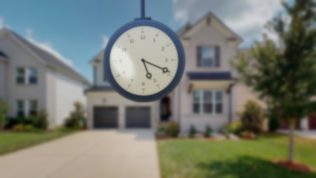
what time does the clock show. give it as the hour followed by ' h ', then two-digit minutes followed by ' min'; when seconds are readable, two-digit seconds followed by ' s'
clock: 5 h 19 min
